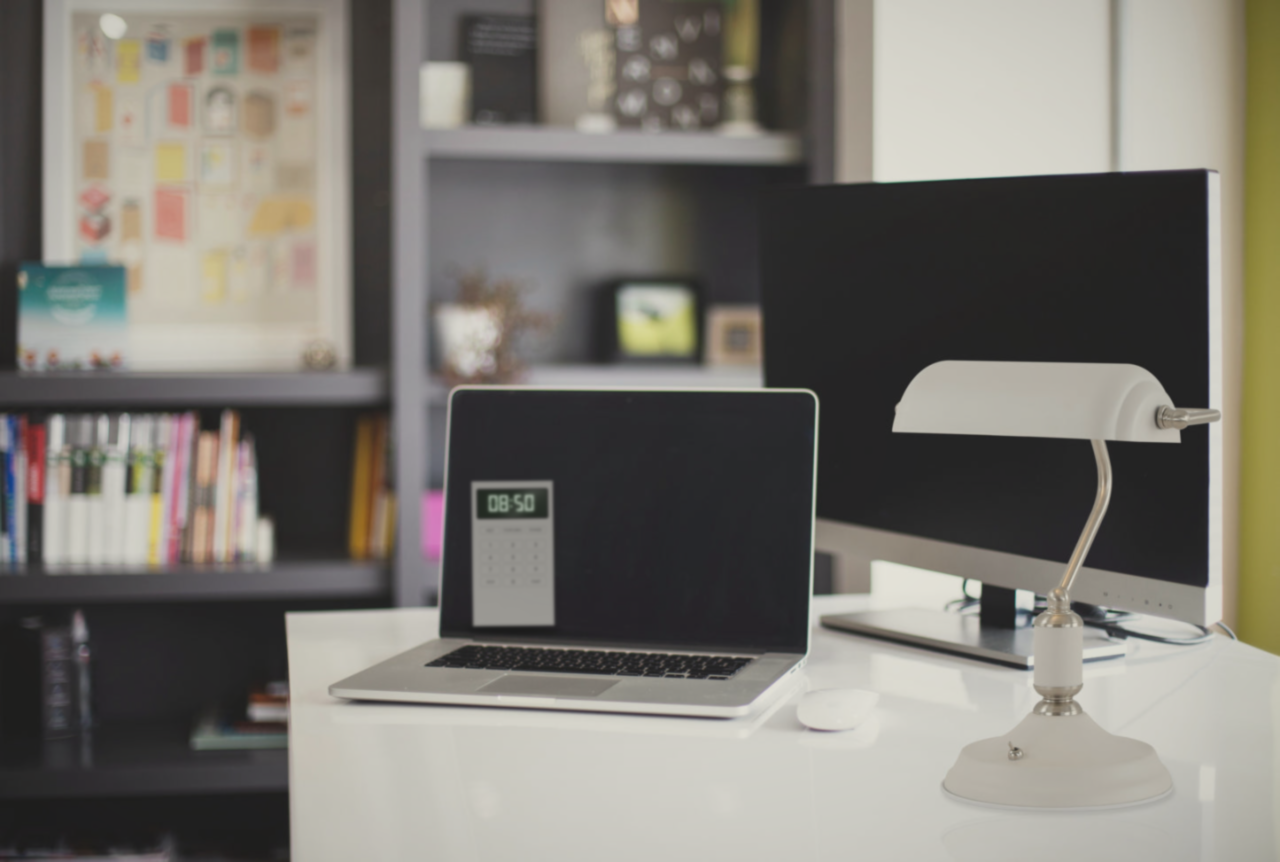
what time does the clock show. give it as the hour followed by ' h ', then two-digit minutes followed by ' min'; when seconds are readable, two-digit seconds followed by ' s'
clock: 8 h 50 min
